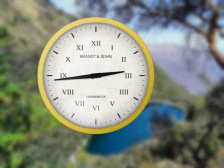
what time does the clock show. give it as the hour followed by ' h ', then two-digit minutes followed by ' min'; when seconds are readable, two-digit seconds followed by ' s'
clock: 2 h 44 min
